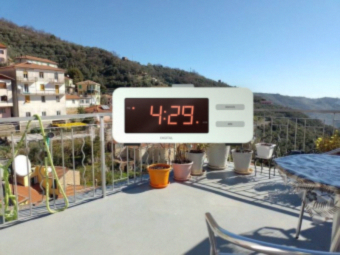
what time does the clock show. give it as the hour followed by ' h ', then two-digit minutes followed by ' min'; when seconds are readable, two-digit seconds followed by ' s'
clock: 4 h 29 min
